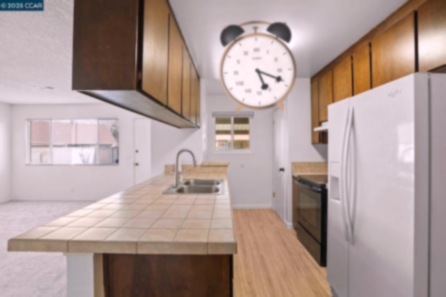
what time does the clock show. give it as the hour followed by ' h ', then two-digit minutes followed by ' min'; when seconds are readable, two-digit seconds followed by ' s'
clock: 5 h 19 min
